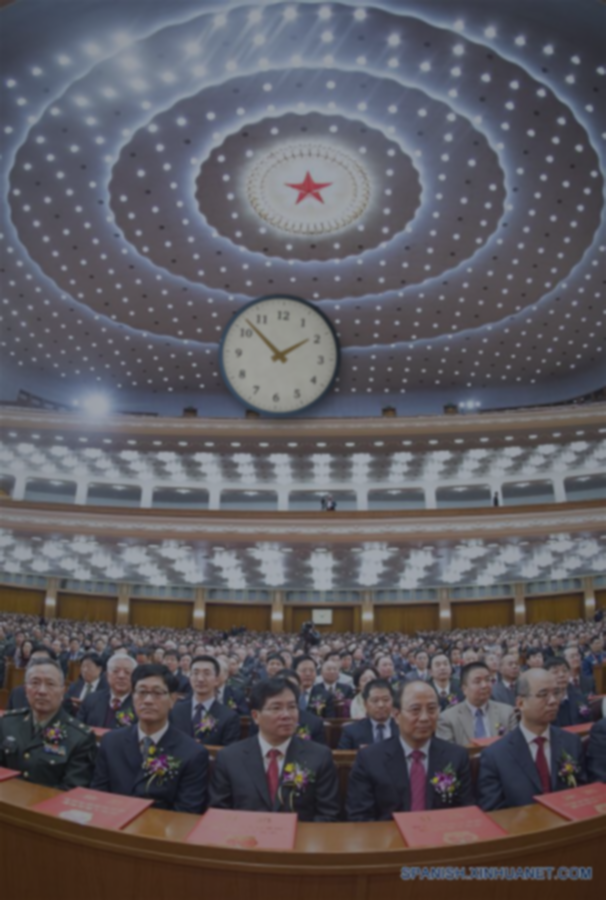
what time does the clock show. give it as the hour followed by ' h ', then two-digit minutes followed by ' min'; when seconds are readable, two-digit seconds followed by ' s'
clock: 1 h 52 min
